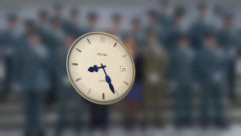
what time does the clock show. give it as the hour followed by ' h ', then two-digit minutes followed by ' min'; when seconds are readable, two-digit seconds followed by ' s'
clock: 8 h 26 min
